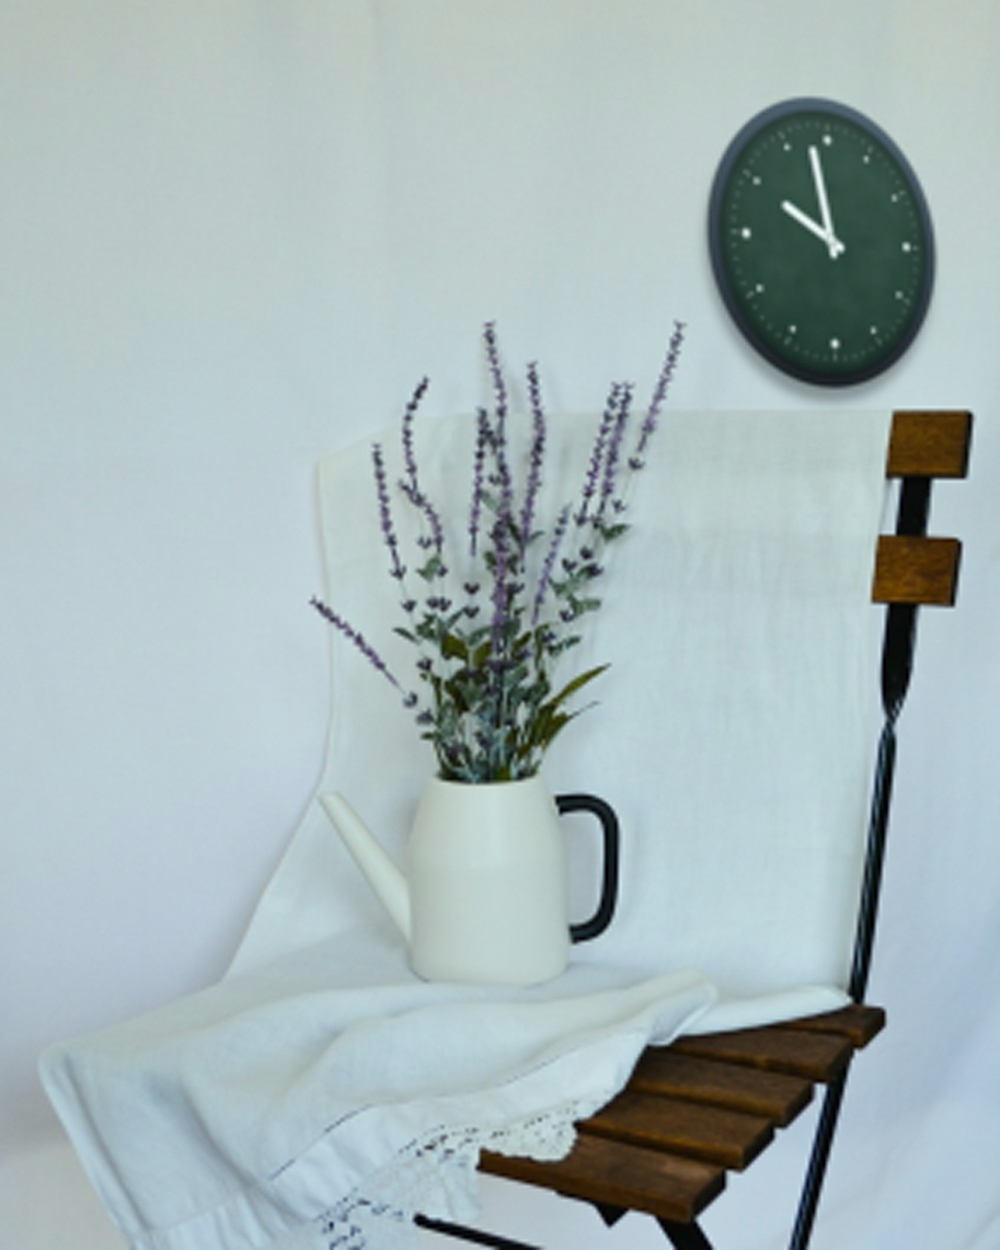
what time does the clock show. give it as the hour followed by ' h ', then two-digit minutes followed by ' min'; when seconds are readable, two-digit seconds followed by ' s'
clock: 9 h 58 min
